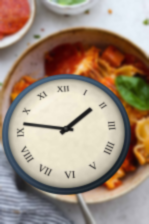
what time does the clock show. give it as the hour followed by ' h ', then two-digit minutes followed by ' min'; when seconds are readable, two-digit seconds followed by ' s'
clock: 1 h 47 min
